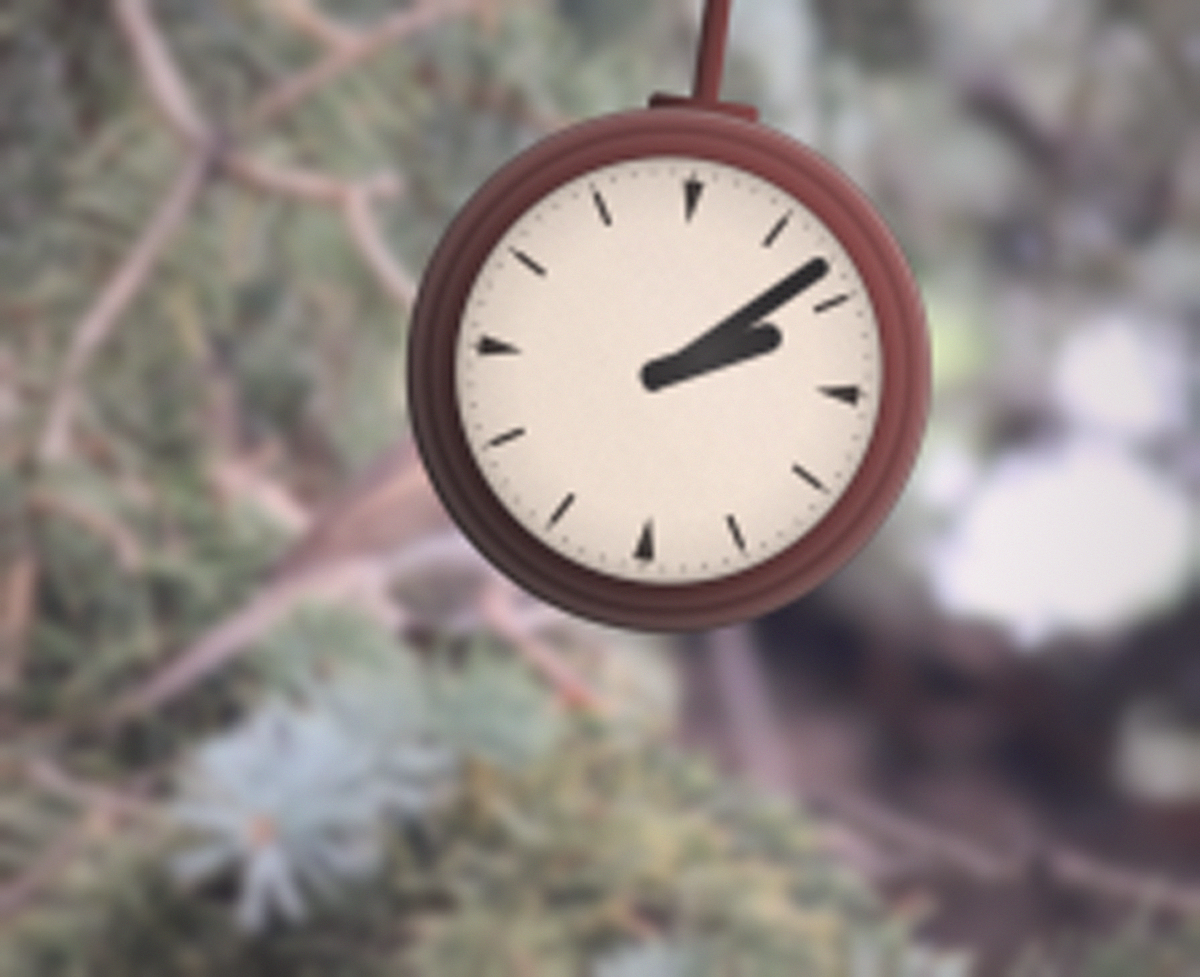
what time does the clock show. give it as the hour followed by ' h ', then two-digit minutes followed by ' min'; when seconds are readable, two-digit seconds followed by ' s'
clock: 2 h 08 min
